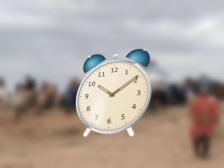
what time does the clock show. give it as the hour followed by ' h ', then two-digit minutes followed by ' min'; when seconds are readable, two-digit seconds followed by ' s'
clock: 10 h 09 min
